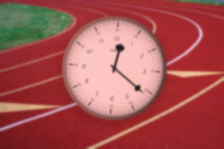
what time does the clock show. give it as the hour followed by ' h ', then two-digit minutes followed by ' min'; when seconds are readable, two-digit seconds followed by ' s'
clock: 12 h 21 min
